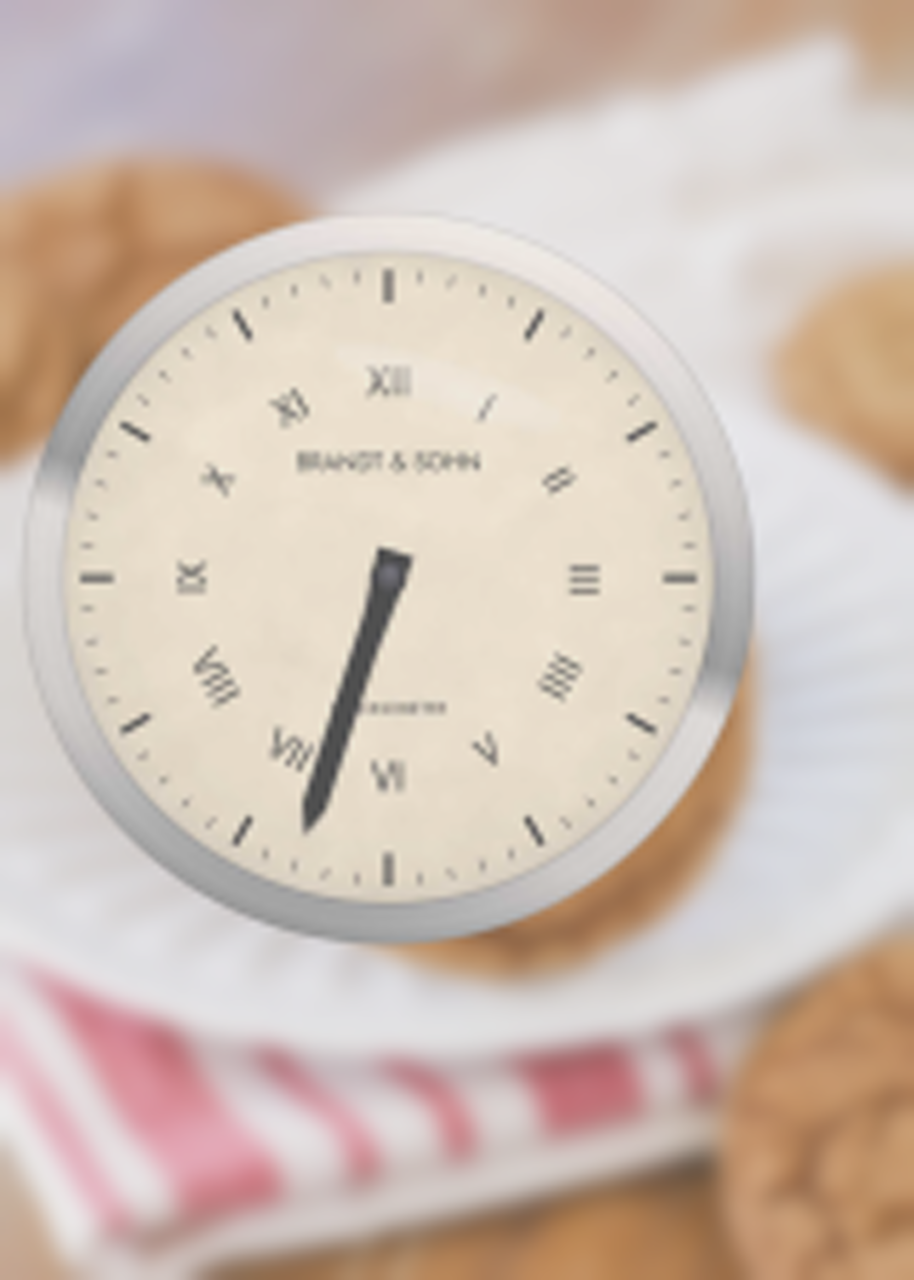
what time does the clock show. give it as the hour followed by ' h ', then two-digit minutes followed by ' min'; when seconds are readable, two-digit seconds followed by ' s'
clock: 6 h 33 min
